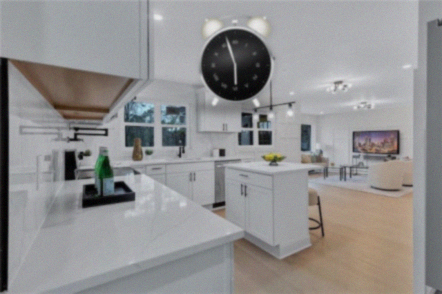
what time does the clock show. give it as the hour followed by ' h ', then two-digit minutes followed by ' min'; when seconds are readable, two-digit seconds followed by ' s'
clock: 5 h 57 min
